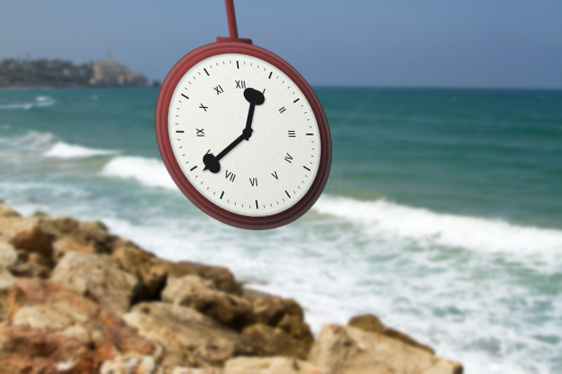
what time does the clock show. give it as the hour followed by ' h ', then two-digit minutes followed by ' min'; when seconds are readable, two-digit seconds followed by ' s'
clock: 12 h 39 min
